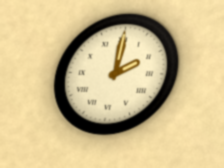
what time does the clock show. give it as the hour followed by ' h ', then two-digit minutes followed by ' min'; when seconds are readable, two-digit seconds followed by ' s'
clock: 2 h 00 min
